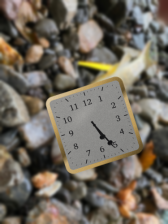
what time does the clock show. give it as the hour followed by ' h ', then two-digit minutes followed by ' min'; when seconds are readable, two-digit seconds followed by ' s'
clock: 5 h 26 min
